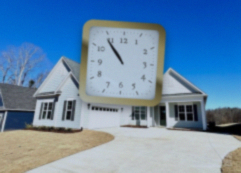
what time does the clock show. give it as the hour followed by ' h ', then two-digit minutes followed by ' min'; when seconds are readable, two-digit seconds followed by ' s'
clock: 10 h 54 min
